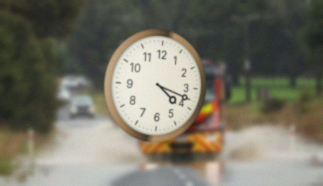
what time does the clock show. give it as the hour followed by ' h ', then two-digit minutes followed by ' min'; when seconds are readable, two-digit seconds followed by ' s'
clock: 4 h 18 min
